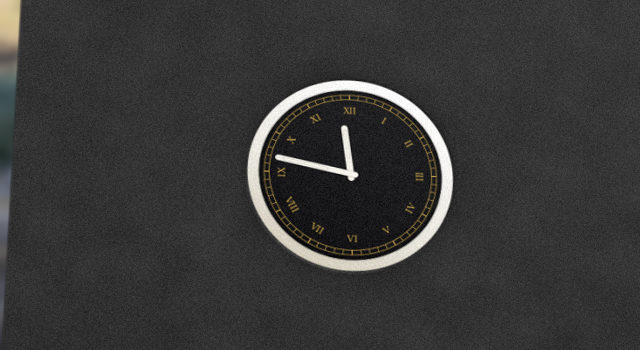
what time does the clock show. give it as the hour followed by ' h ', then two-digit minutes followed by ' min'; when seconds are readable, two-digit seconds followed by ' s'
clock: 11 h 47 min
